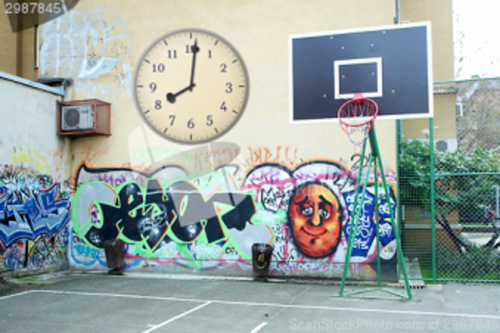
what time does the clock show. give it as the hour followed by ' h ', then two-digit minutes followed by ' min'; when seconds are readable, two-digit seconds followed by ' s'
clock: 8 h 01 min
